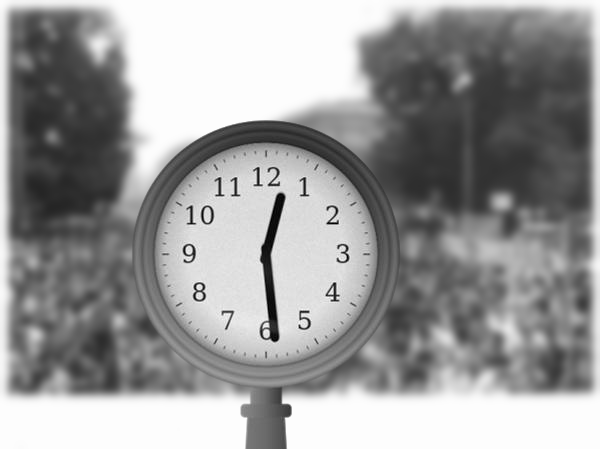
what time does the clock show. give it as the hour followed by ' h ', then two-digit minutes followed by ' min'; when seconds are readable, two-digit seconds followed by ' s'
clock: 12 h 29 min
